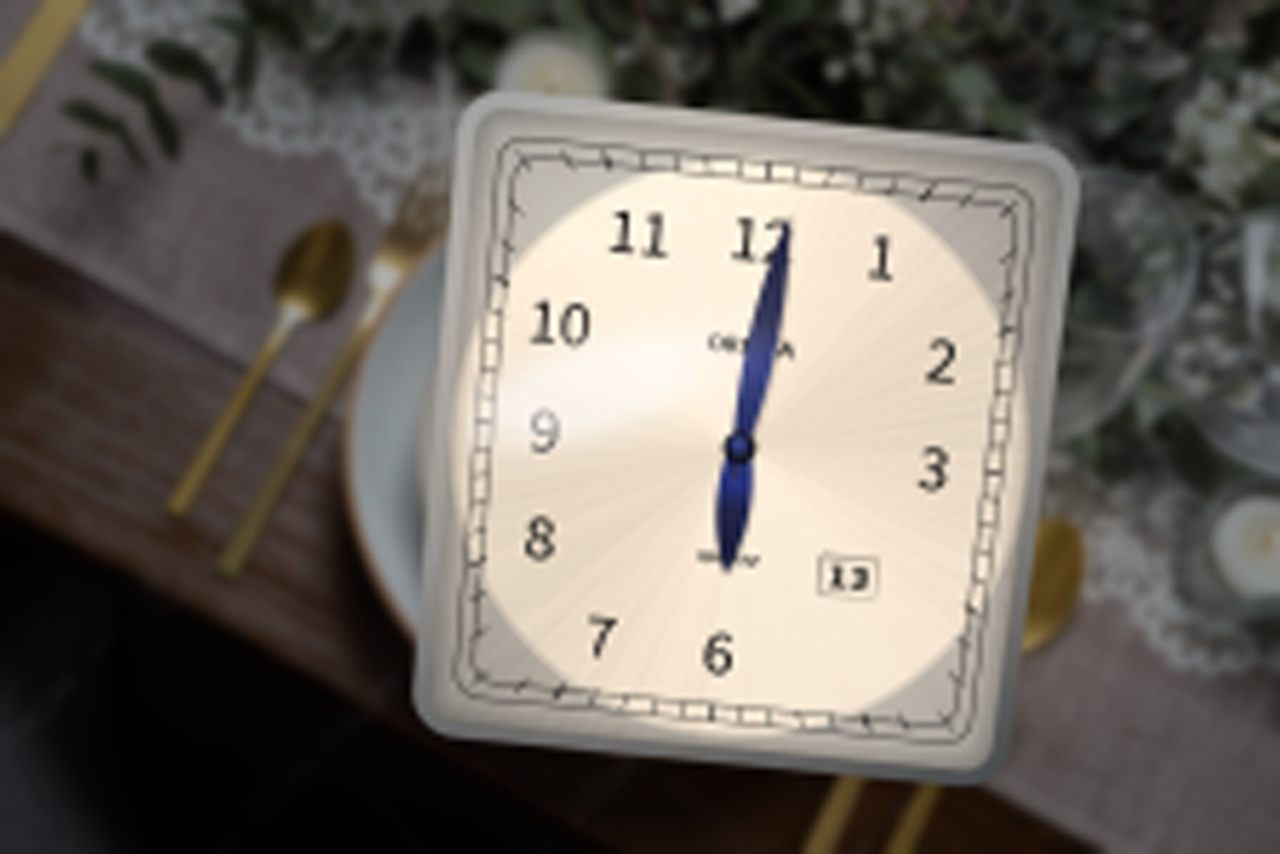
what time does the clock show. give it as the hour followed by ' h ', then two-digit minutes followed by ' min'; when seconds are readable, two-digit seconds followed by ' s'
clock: 6 h 01 min
